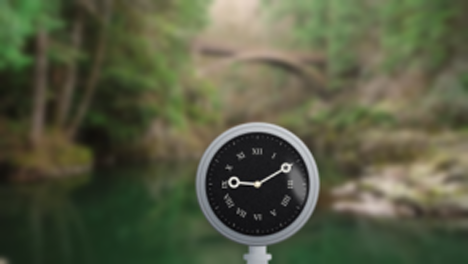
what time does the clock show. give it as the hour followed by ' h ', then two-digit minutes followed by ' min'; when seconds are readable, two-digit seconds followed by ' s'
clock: 9 h 10 min
